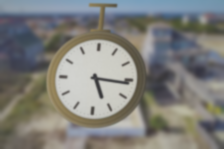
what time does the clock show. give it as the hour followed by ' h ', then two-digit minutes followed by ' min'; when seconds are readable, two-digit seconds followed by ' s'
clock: 5 h 16 min
